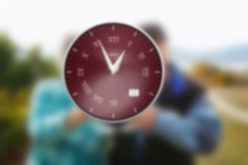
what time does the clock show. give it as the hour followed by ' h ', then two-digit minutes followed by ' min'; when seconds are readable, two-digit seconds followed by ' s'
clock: 12 h 56 min
